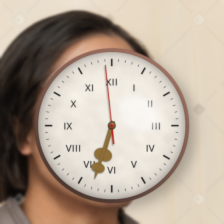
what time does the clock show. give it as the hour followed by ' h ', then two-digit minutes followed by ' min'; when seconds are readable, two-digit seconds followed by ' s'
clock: 6 h 32 min 59 s
